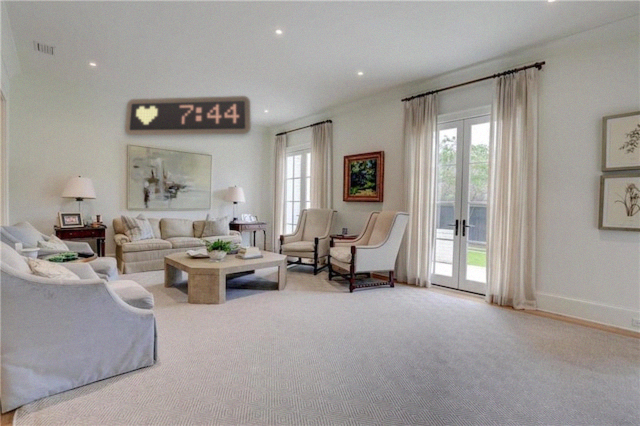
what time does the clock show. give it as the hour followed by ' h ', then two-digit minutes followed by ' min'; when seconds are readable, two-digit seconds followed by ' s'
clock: 7 h 44 min
